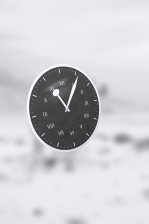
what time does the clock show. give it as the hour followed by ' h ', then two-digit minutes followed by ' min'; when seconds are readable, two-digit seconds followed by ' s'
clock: 11 h 06 min
